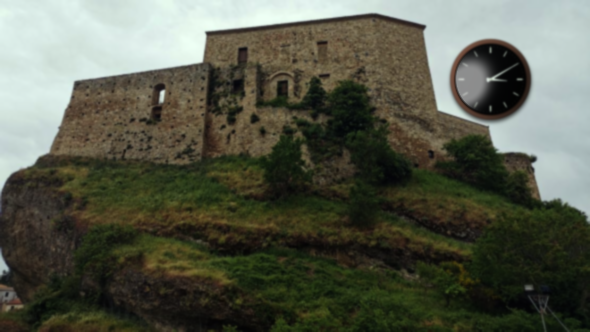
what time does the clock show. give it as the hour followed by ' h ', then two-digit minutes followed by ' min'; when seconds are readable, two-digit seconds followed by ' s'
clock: 3 h 10 min
